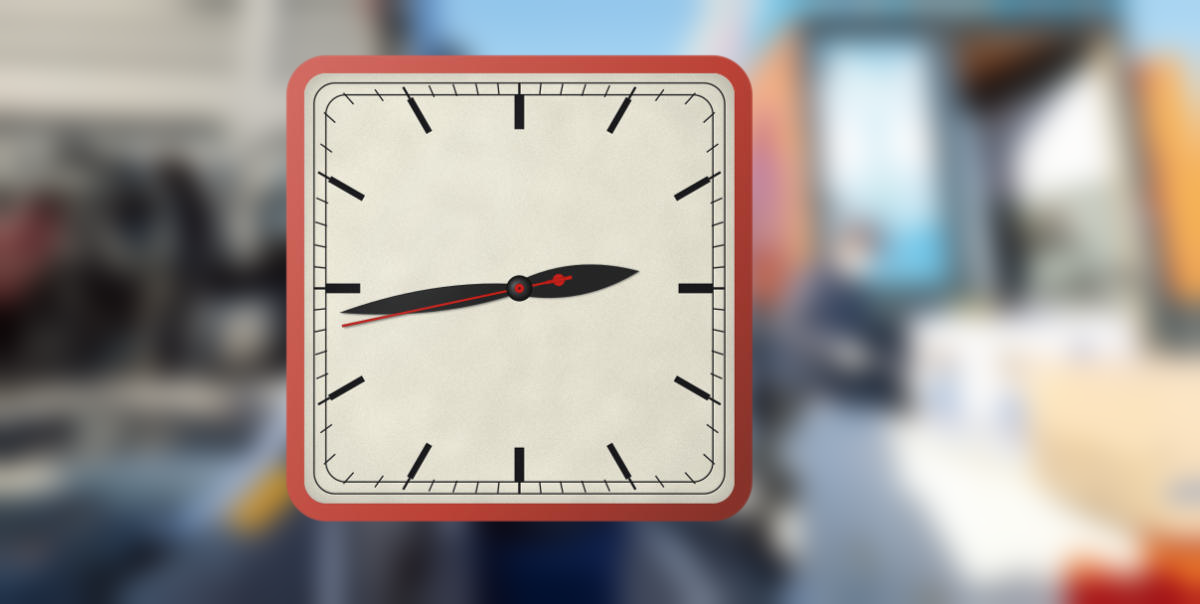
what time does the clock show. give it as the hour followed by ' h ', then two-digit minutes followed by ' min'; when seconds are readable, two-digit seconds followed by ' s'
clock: 2 h 43 min 43 s
